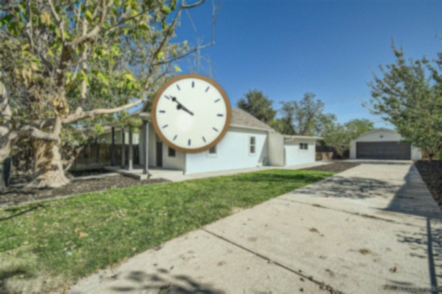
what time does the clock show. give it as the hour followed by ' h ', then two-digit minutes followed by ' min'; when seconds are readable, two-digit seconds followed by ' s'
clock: 9 h 51 min
